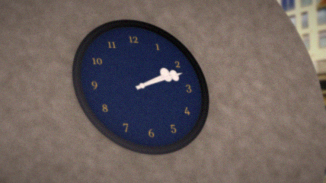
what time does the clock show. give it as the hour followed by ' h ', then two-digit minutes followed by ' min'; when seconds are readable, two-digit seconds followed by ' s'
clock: 2 h 12 min
